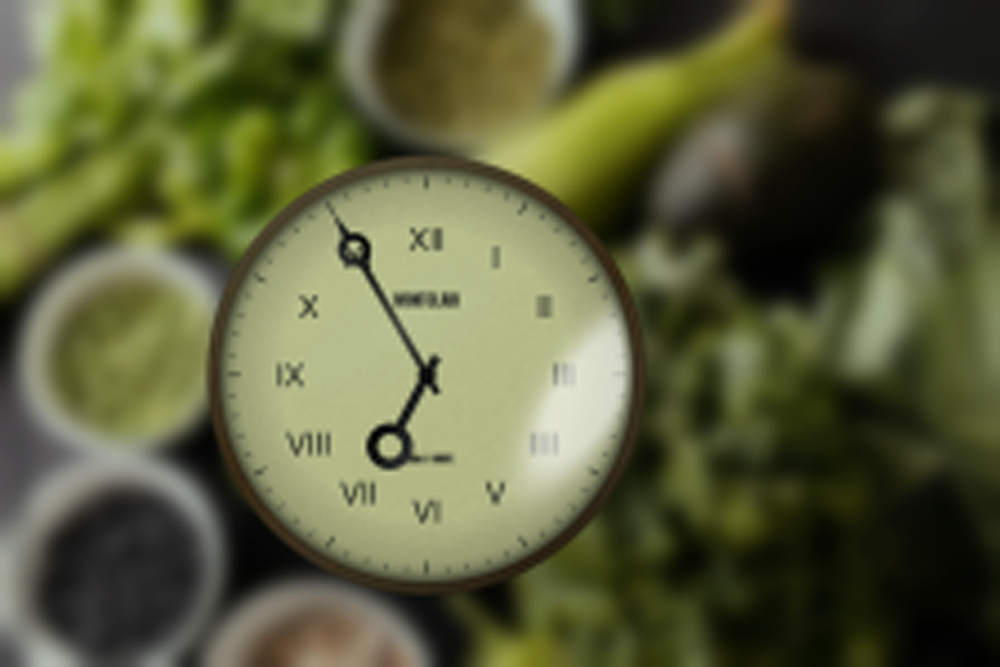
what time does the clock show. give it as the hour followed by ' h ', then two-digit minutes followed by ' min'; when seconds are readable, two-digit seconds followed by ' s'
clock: 6 h 55 min
